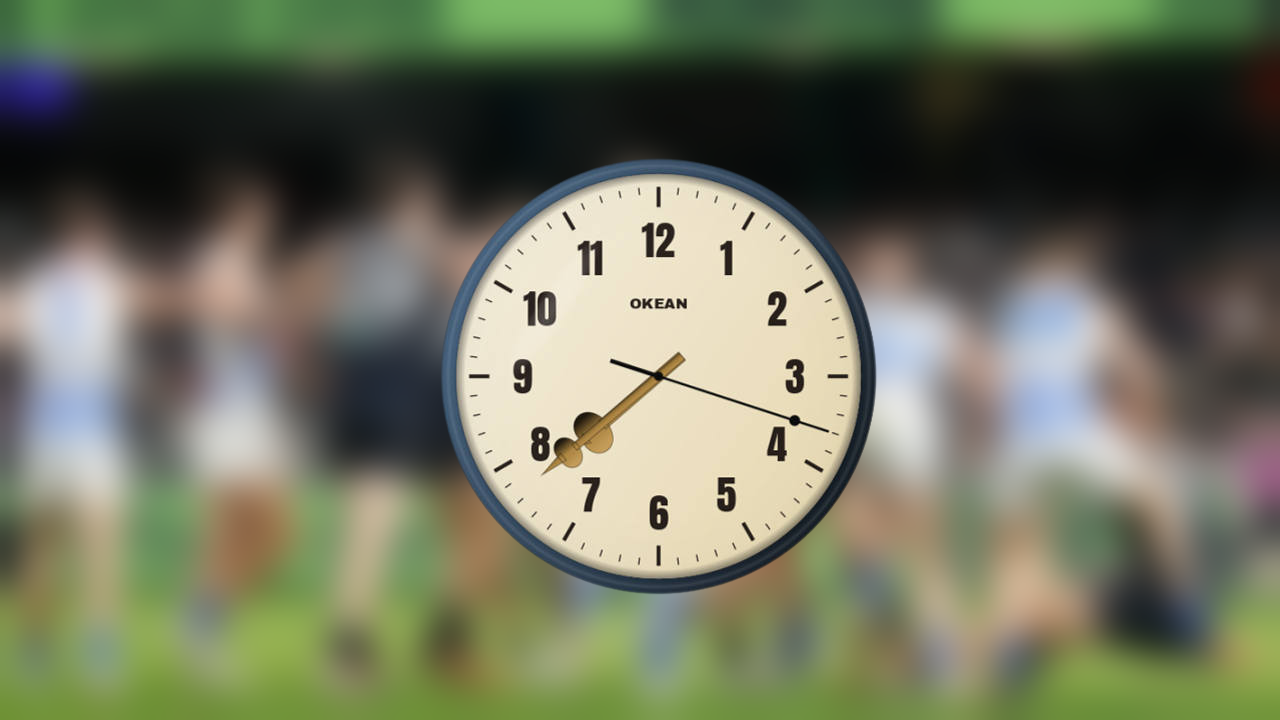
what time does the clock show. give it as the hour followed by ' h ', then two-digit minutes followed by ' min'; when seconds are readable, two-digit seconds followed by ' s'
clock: 7 h 38 min 18 s
